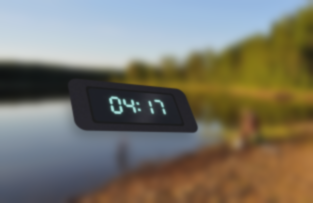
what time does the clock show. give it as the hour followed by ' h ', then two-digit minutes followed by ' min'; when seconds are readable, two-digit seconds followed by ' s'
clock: 4 h 17 min
